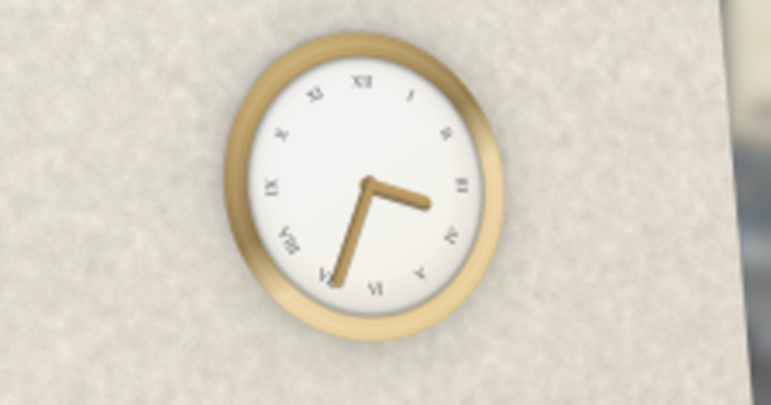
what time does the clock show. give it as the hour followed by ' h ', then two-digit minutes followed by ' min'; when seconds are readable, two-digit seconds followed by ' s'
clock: 3 h 34 min
